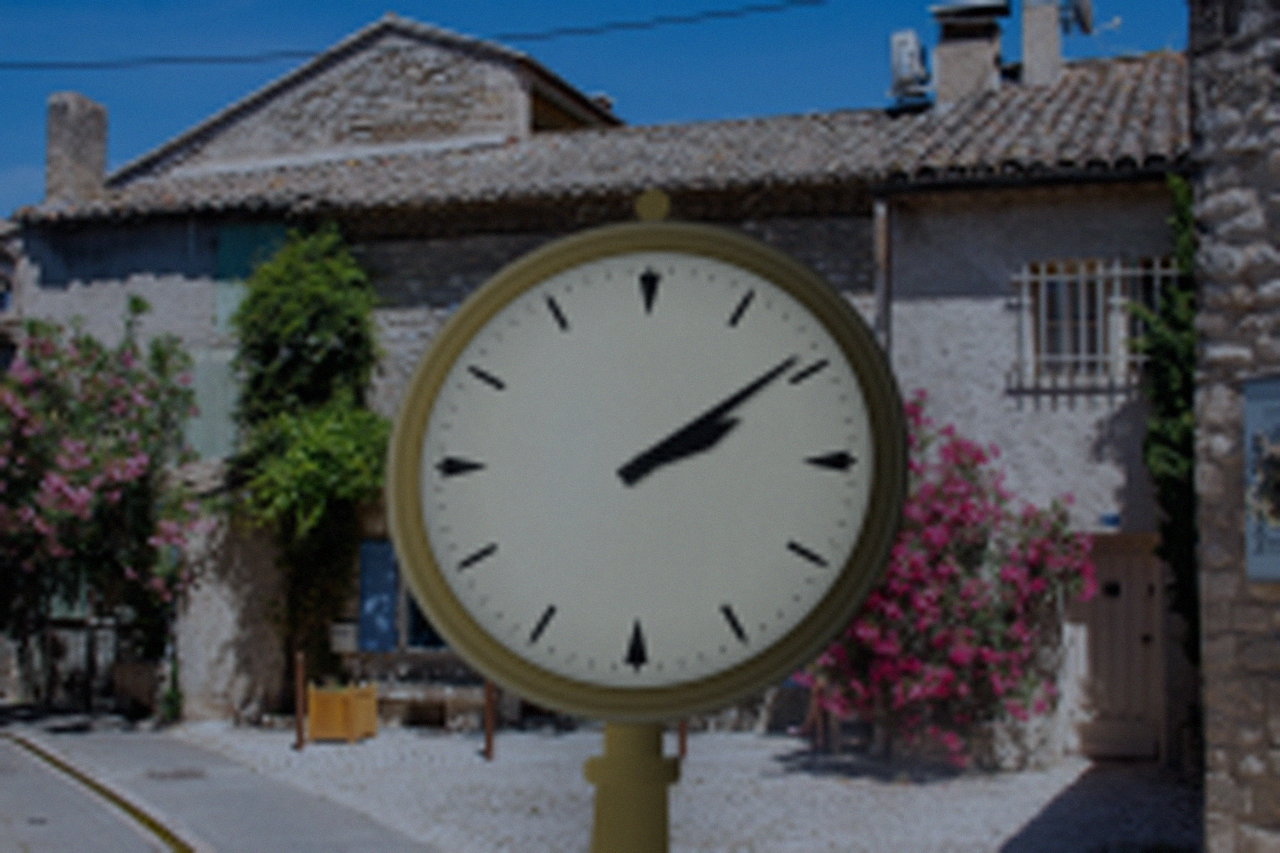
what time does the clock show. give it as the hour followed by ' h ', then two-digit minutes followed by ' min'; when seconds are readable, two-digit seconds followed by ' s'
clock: 2 h 09 min
